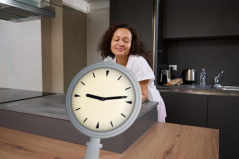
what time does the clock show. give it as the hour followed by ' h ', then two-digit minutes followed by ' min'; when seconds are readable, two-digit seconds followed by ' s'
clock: 9 h 13 min
